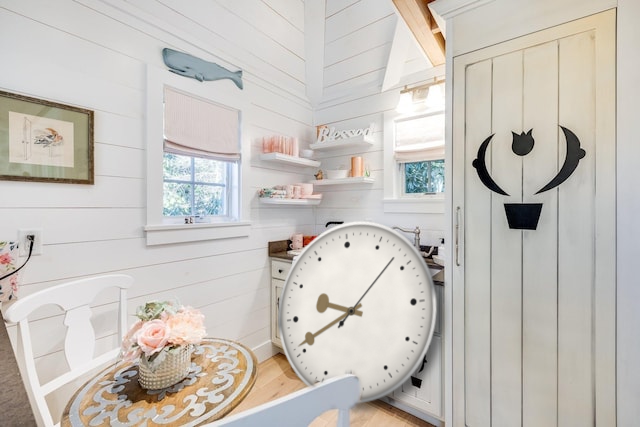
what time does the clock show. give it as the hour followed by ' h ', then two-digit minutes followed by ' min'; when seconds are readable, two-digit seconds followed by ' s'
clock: 9 h 41 min 08 s
